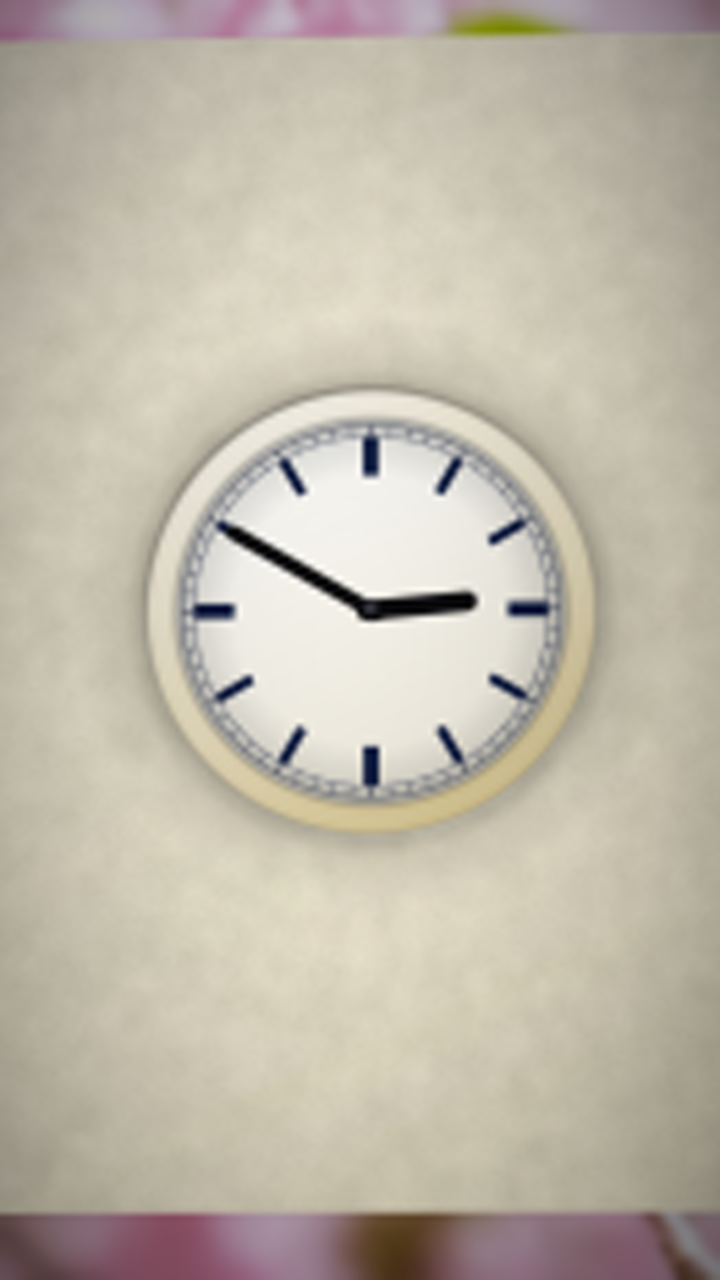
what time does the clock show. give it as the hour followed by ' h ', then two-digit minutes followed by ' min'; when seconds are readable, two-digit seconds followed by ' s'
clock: 2 h 50 min
